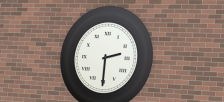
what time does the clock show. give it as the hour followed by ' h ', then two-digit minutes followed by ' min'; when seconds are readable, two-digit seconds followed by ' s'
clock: 2 h 30 min
